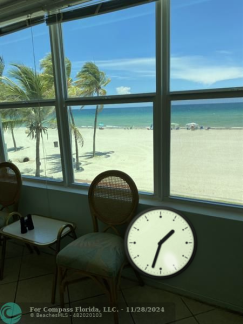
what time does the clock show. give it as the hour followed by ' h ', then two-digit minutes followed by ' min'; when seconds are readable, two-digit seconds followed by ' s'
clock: 1 h 33 min
